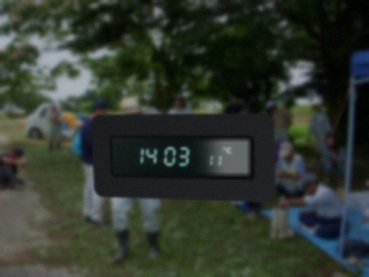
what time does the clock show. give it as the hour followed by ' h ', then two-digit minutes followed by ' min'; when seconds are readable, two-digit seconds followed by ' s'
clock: 14 h 03 min
